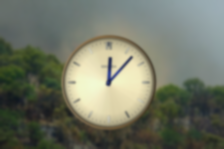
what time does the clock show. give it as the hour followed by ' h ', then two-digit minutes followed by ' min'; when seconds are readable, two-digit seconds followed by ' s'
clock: 12 h 07 min
